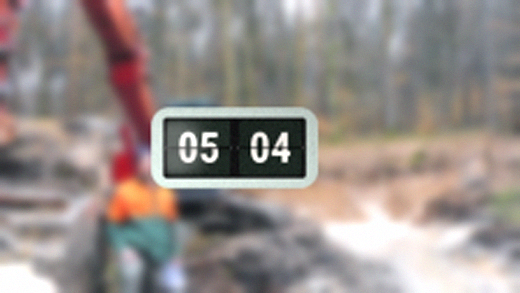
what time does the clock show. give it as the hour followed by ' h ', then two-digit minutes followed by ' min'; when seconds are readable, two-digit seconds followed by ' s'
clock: 5 h 04 min
